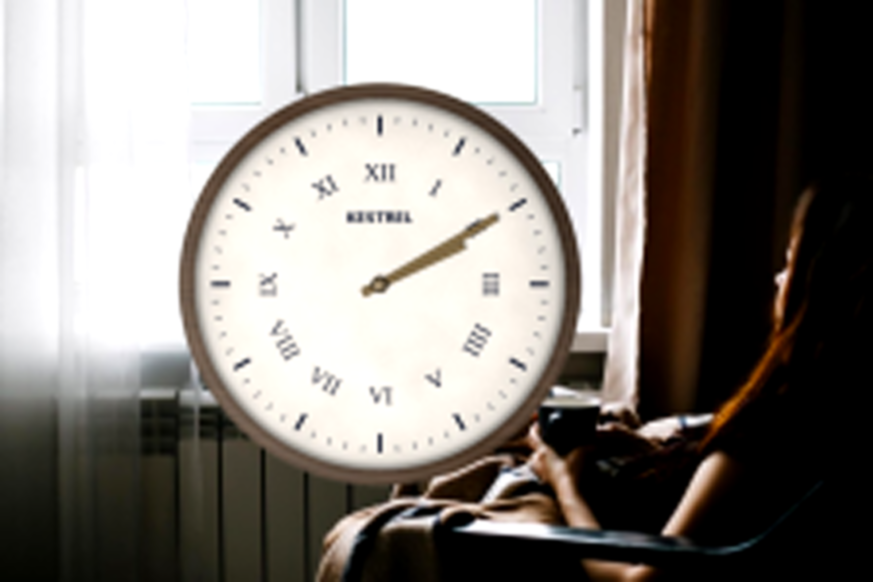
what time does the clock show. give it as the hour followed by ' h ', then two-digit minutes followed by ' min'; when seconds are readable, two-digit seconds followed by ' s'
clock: 2 h 10 min
